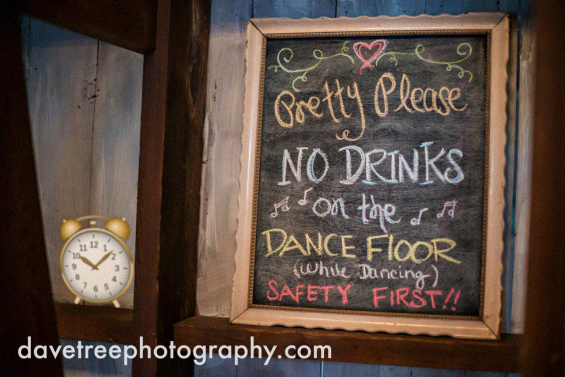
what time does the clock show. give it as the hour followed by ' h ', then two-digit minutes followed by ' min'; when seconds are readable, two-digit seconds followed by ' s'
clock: 10 h 08 min
